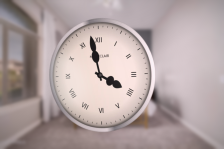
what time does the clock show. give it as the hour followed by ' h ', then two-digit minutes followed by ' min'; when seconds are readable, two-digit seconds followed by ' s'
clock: 3 h 58 min
